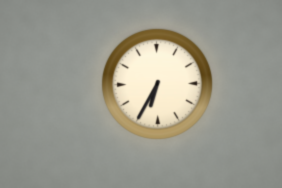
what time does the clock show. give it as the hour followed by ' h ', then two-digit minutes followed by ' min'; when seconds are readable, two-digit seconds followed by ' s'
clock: 6 h 35 min
